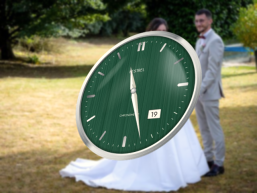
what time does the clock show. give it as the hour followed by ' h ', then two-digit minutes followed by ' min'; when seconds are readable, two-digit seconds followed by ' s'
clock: 11 h 27 min
